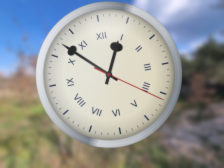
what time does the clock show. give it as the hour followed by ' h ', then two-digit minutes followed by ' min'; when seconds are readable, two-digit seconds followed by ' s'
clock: 12 h 52 min 21 s
